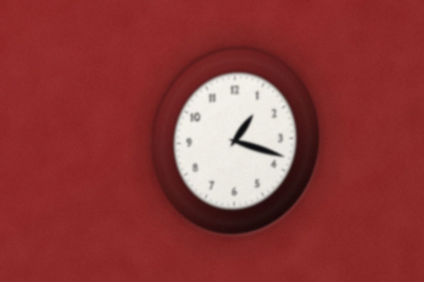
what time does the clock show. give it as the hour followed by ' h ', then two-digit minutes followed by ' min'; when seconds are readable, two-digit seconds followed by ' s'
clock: 1 h 18 min
